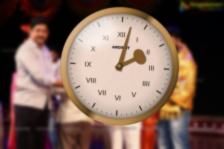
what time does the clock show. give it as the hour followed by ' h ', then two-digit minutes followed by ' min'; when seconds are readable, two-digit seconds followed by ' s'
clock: 2 h 02 min
